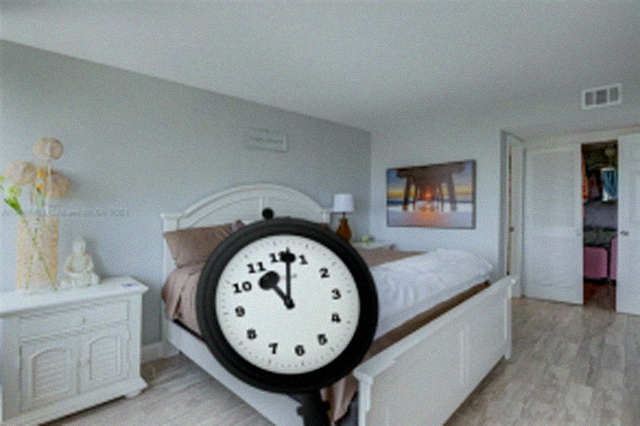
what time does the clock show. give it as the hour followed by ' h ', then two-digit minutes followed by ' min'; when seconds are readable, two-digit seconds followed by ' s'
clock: 11 h 02 min
